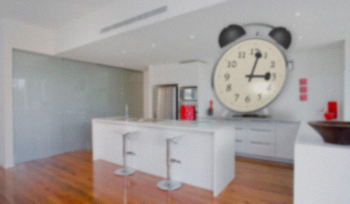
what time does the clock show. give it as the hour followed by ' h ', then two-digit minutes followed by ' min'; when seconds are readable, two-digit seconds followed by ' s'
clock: 3 h 02 min
